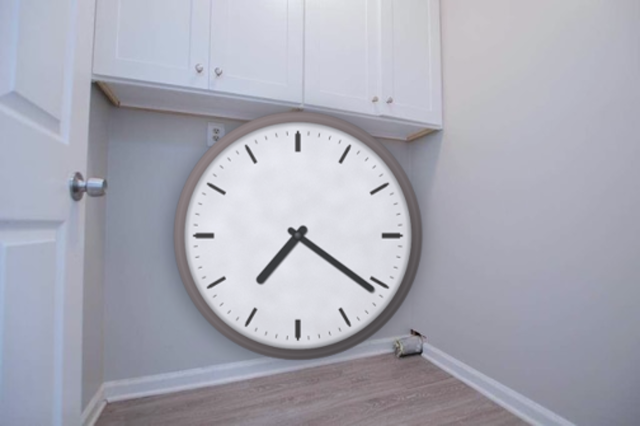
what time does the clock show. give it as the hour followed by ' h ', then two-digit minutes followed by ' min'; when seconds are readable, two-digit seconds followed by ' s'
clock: 7 h 21 min
